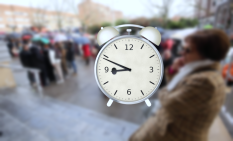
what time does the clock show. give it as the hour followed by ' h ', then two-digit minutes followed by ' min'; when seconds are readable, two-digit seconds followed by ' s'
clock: 8 h 49 min
